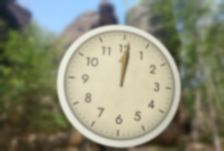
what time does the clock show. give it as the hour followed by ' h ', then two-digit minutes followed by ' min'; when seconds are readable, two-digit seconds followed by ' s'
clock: 12 h 01 min
